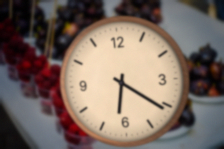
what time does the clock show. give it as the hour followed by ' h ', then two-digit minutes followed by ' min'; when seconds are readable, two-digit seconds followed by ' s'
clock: 6 h 21 min
